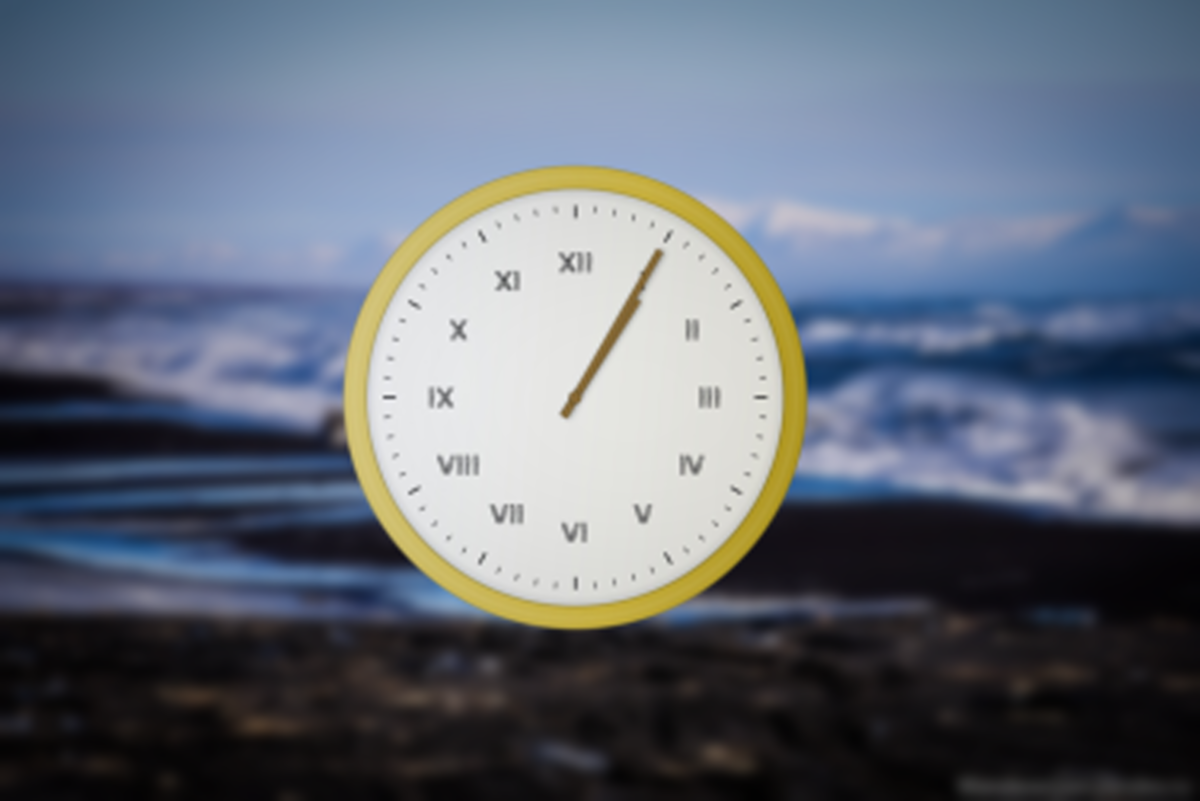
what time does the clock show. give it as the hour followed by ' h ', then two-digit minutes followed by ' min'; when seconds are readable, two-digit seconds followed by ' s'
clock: 1 h 05 min
